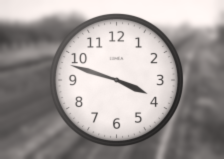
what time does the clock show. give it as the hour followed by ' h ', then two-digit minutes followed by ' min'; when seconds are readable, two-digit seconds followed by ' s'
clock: 3 h 48 min
